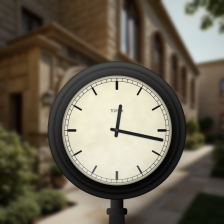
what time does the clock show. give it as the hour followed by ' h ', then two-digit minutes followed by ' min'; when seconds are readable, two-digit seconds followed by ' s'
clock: 12 h 17 min
